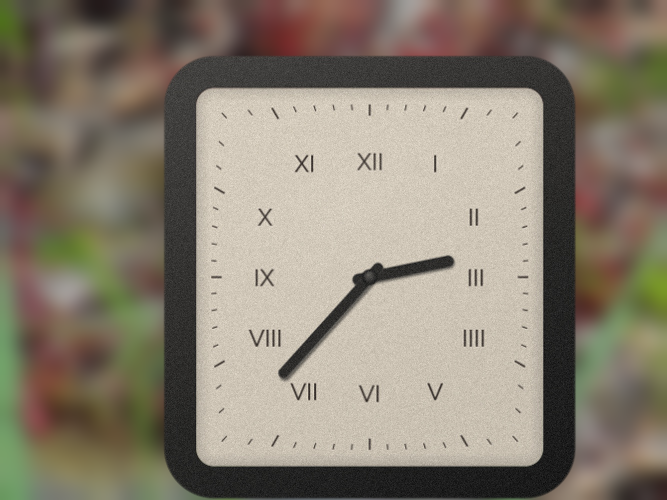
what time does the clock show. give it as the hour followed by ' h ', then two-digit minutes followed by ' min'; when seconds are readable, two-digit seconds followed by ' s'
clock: 2 h 37 min
